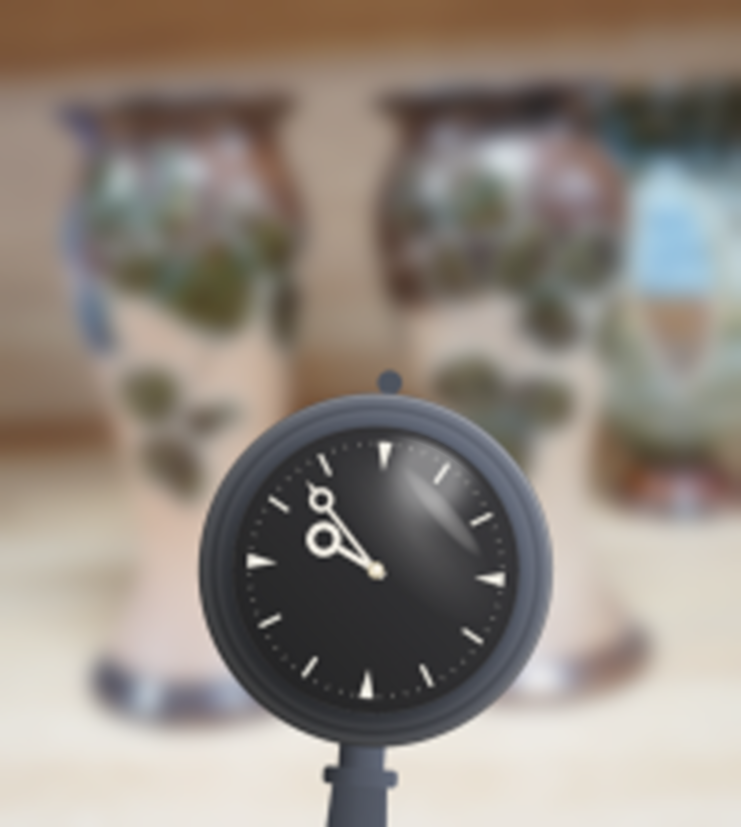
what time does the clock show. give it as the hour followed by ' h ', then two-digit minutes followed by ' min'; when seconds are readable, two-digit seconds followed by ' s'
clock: 9 h 53 min
